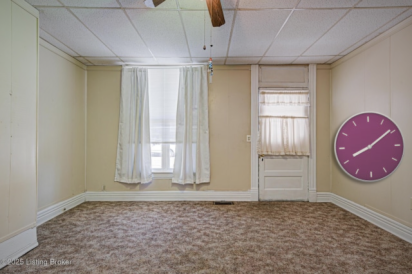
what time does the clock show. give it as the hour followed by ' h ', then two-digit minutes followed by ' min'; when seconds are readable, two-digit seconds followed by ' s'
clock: 8 h 09 min
